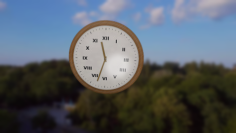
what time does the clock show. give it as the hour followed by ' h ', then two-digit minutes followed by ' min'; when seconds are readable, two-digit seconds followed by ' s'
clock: 11 h 33 min
